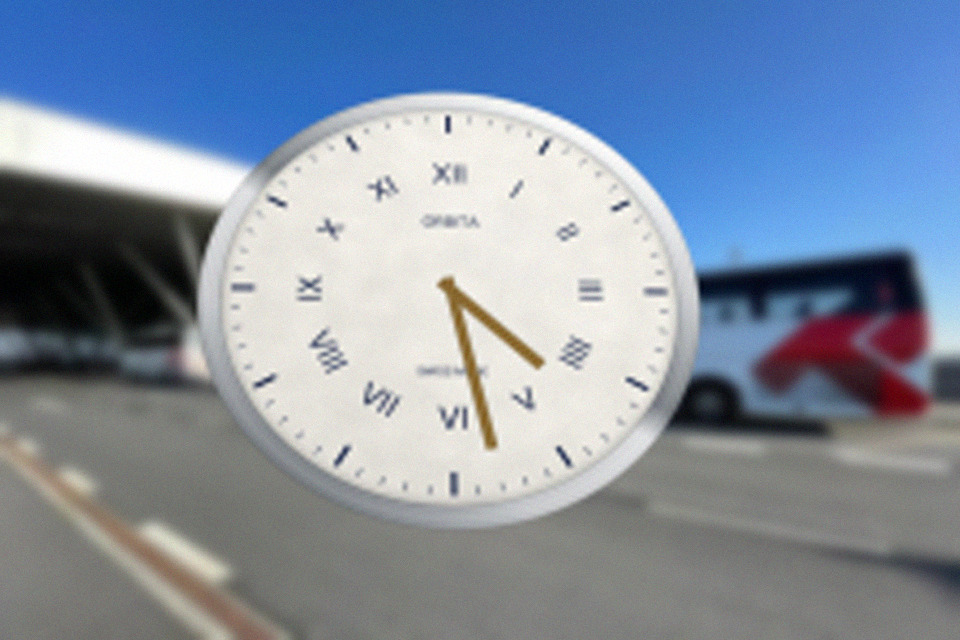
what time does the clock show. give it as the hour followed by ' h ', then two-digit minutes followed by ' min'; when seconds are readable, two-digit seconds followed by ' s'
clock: 4 h 28 min
